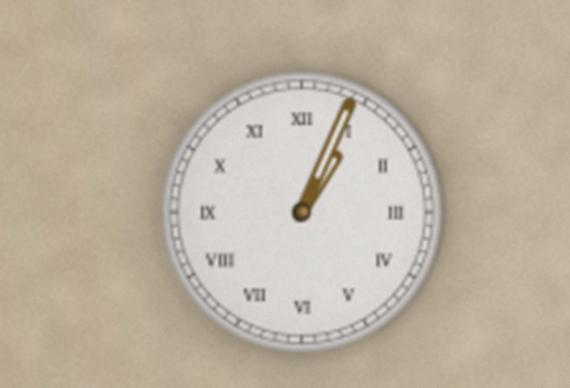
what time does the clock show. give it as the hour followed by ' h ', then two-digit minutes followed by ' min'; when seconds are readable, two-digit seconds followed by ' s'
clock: 1 h 04 min
